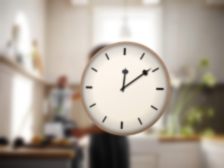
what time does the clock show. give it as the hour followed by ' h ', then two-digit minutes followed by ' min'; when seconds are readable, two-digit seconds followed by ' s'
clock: 12 h 09 min
